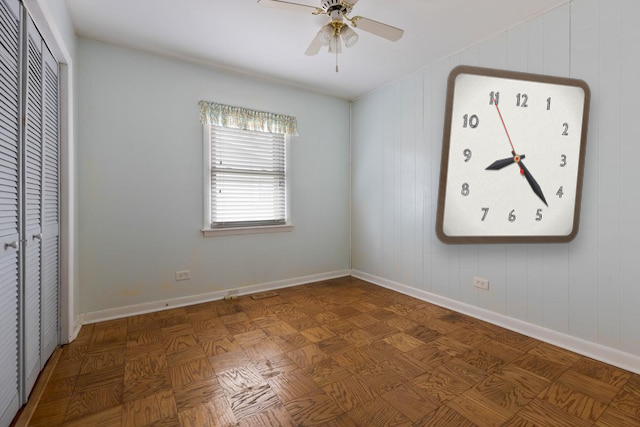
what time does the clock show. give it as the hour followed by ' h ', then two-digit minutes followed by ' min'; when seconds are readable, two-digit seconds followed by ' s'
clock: 8 h 22 min 55 s
